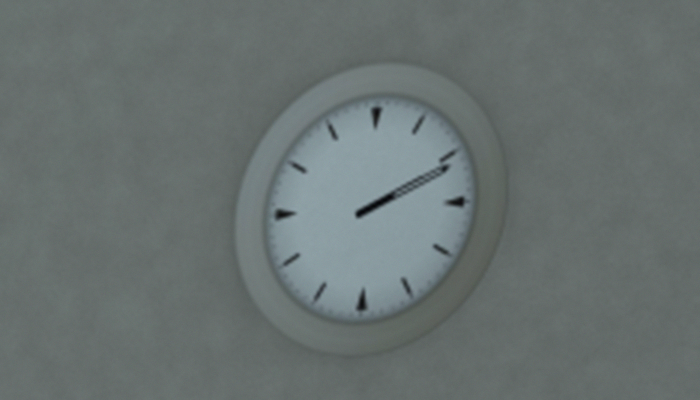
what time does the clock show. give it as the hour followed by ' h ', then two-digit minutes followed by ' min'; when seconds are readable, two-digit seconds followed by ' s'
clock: 2 h 11 min
